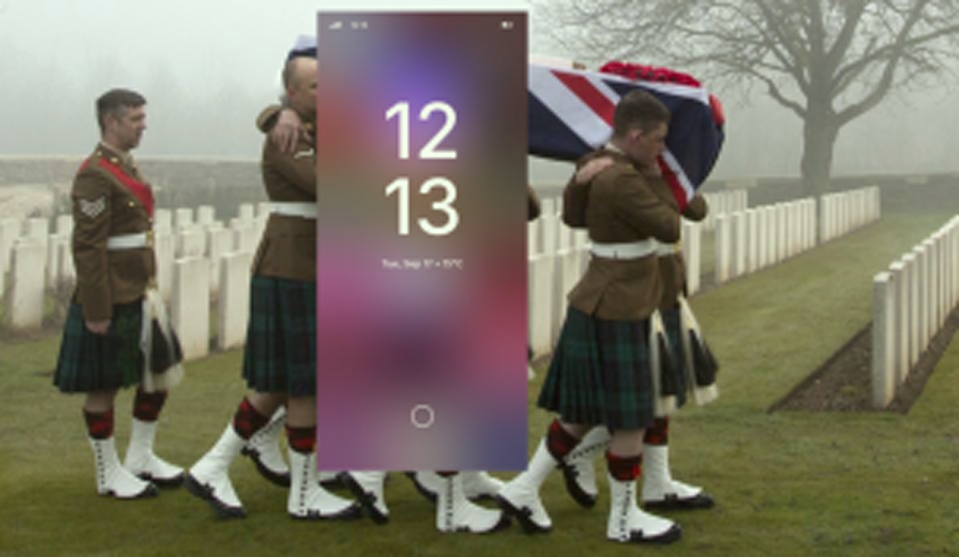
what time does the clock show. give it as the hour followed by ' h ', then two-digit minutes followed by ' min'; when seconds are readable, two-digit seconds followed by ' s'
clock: 12 h 13 min
